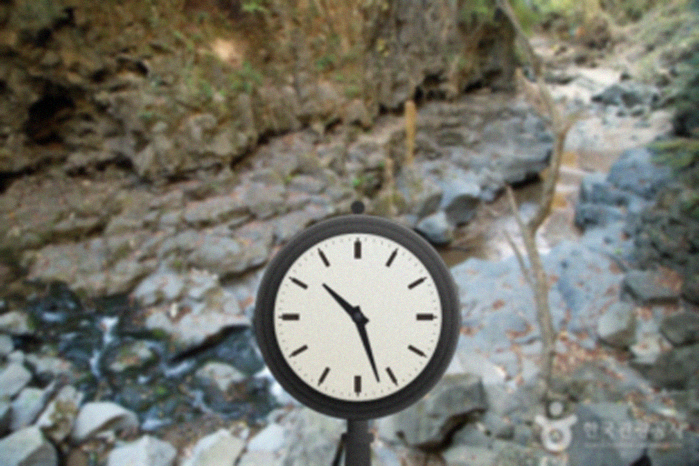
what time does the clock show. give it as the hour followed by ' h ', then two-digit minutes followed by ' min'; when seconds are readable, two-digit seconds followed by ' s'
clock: 10 h 27 min
